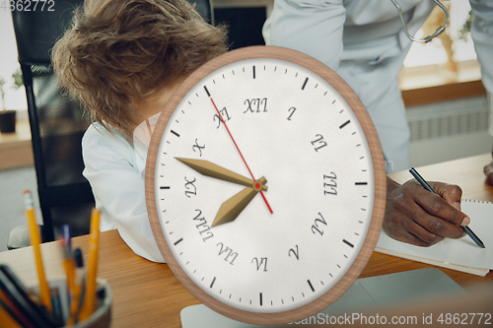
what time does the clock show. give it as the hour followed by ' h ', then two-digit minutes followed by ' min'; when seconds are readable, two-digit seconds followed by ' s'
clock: 7 h 47 min 55 s
